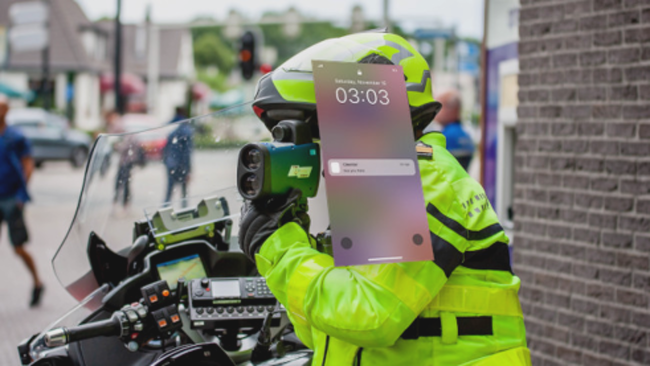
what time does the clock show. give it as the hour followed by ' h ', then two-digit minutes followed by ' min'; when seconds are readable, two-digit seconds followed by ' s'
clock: 3 h 03 min
